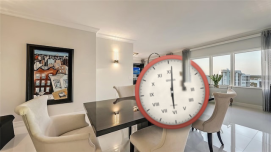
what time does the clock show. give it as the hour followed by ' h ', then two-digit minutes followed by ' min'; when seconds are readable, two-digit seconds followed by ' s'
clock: 6 h 01 min
